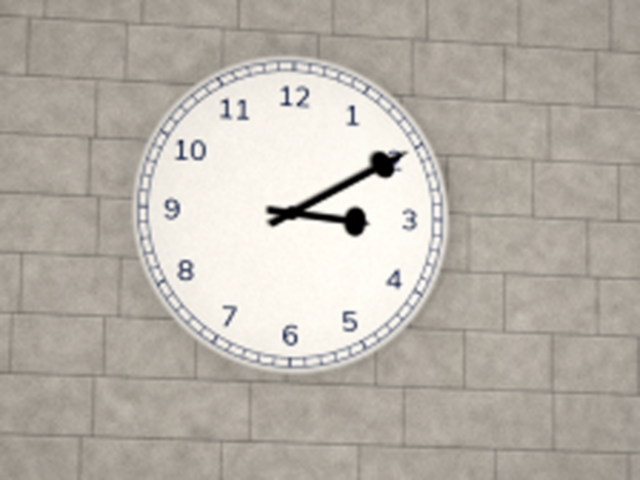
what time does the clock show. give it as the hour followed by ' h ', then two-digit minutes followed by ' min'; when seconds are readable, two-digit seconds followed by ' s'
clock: 3 h 10 min
